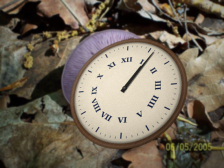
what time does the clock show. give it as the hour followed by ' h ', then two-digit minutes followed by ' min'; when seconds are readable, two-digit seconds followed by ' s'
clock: 1 h 06 min
